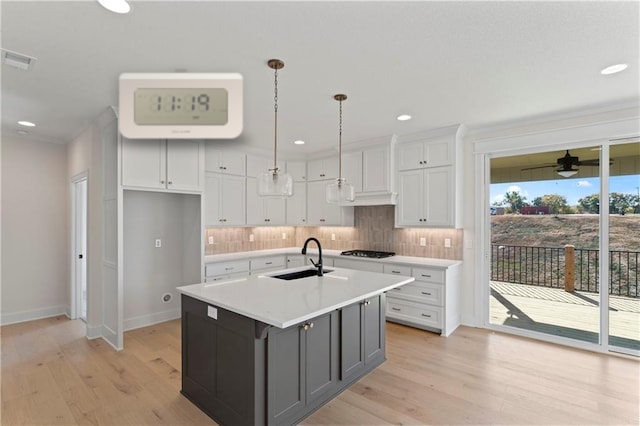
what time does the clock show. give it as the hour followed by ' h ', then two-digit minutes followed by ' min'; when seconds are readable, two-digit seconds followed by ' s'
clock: 11 h 19 min
